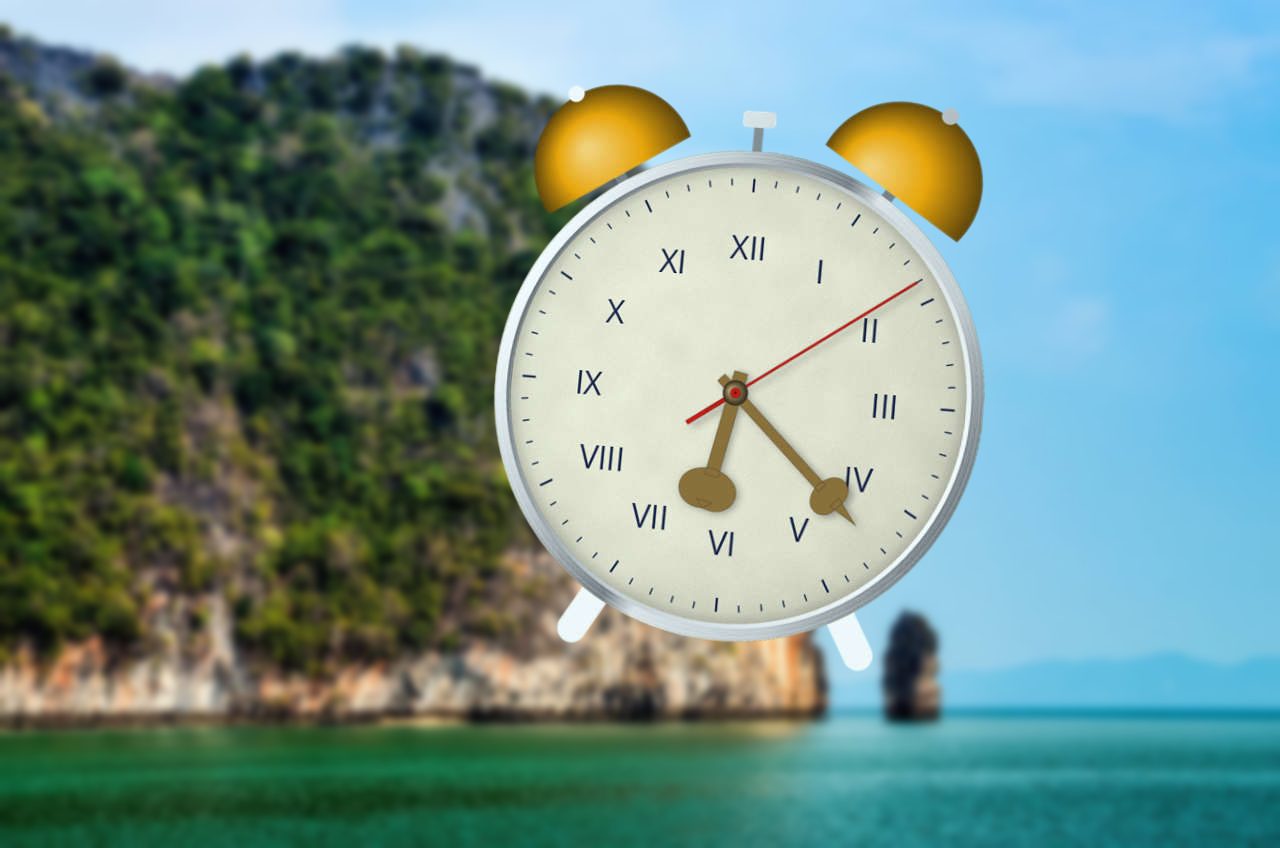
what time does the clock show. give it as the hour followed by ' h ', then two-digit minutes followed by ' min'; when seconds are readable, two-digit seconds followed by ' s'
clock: 6 h 22 min 09 s
